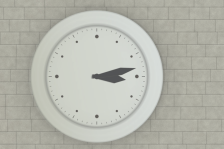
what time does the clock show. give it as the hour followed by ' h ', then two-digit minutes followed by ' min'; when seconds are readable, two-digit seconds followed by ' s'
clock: 3 h 13 min
